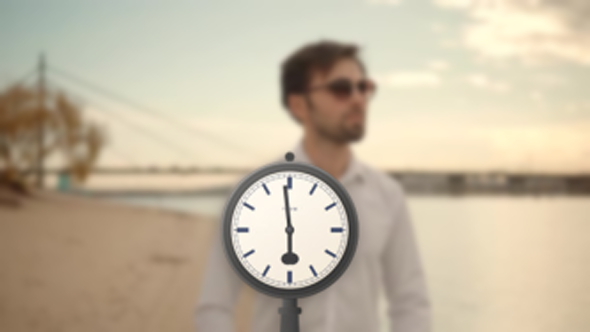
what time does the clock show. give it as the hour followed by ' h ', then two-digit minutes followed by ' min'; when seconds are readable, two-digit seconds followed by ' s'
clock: 5 h 59 min
